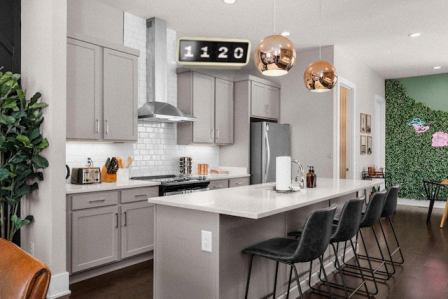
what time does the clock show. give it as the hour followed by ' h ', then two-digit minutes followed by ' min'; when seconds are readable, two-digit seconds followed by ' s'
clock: 11 h 20 min
